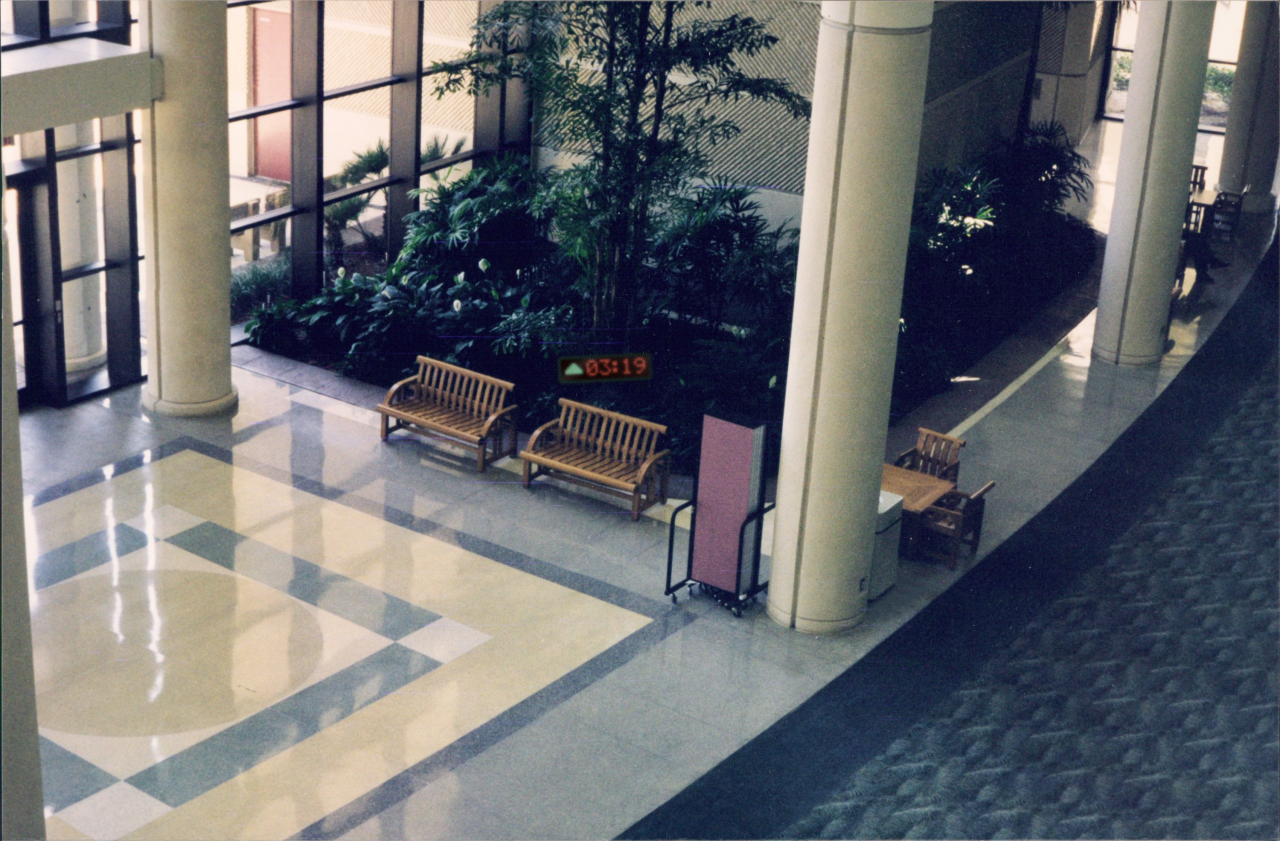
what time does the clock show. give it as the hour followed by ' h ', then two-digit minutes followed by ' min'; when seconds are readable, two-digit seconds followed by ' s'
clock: 3 h 19 min
